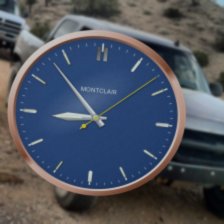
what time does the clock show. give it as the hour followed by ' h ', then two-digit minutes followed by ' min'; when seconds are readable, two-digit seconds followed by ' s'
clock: 8 h 53 min 08 s
